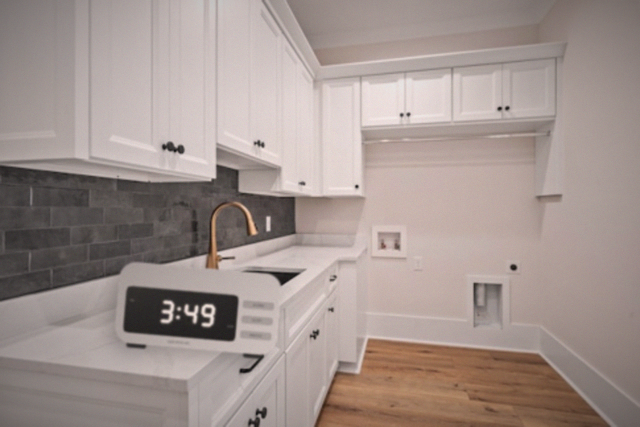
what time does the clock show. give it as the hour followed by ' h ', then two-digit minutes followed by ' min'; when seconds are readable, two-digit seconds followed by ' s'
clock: 3 h 49 min
